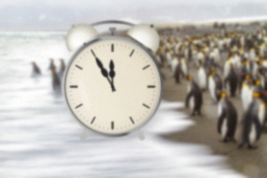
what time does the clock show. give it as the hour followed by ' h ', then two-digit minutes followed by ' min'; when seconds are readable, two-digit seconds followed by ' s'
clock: 11 h 55 min
